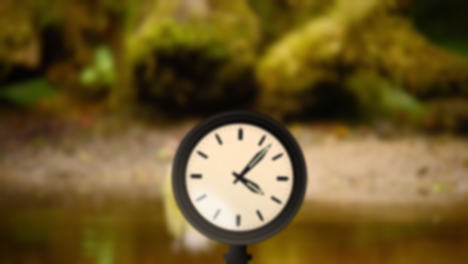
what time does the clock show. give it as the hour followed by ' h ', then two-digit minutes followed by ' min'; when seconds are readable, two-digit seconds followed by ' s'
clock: 4 h 07 min
